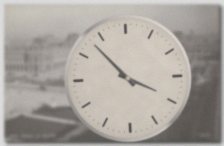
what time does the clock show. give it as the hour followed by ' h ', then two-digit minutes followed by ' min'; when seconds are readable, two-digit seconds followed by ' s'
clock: 3 h 53 min
